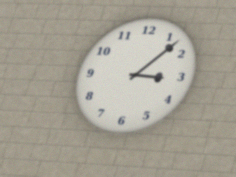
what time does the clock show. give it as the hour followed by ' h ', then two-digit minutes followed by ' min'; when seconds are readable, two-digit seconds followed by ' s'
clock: 3 h 07 min
